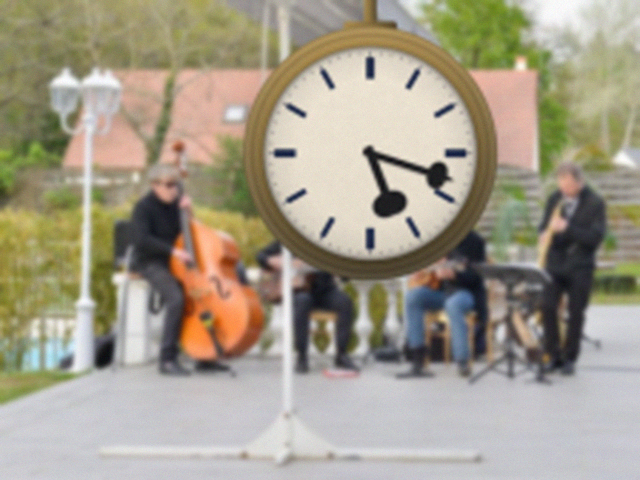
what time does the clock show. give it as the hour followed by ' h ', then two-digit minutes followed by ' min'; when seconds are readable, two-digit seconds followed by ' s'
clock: 5 h 18 min
